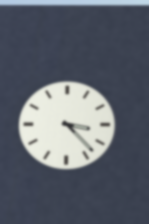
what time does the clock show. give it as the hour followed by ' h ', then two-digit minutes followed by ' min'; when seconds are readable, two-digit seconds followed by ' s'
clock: 3 h 23 min
